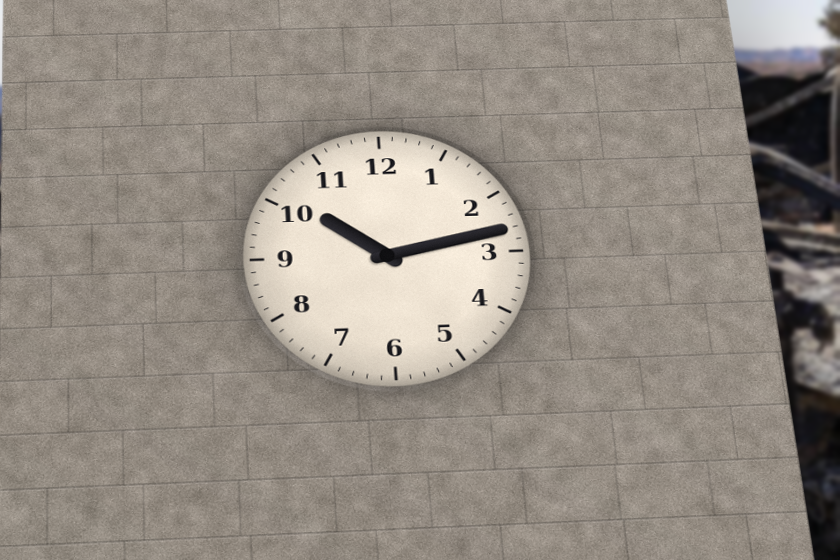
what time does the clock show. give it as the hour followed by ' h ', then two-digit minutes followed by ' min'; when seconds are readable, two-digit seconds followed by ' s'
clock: 10 h 13 min
